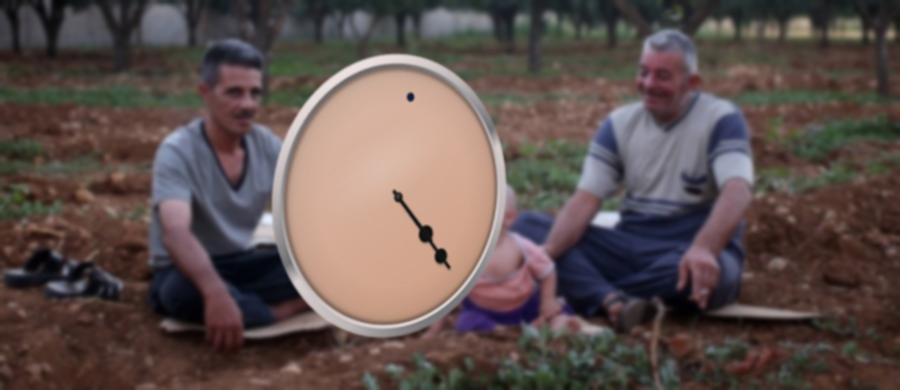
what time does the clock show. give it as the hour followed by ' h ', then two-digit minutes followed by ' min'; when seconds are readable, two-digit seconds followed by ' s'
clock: 4 h 22 min
